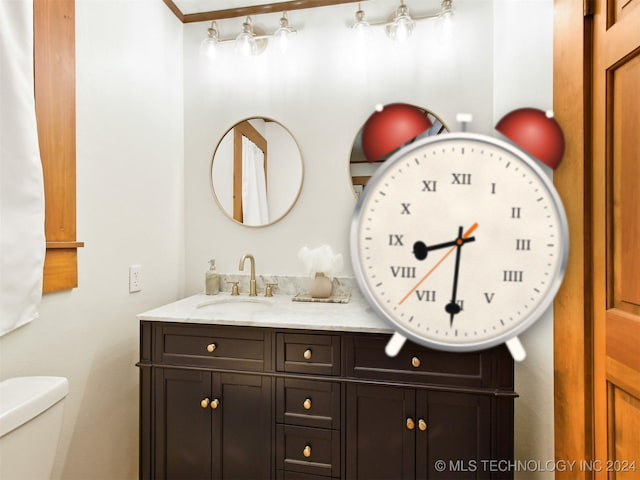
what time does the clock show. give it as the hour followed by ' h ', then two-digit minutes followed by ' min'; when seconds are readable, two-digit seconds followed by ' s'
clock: 8 h 30 min 37 s
